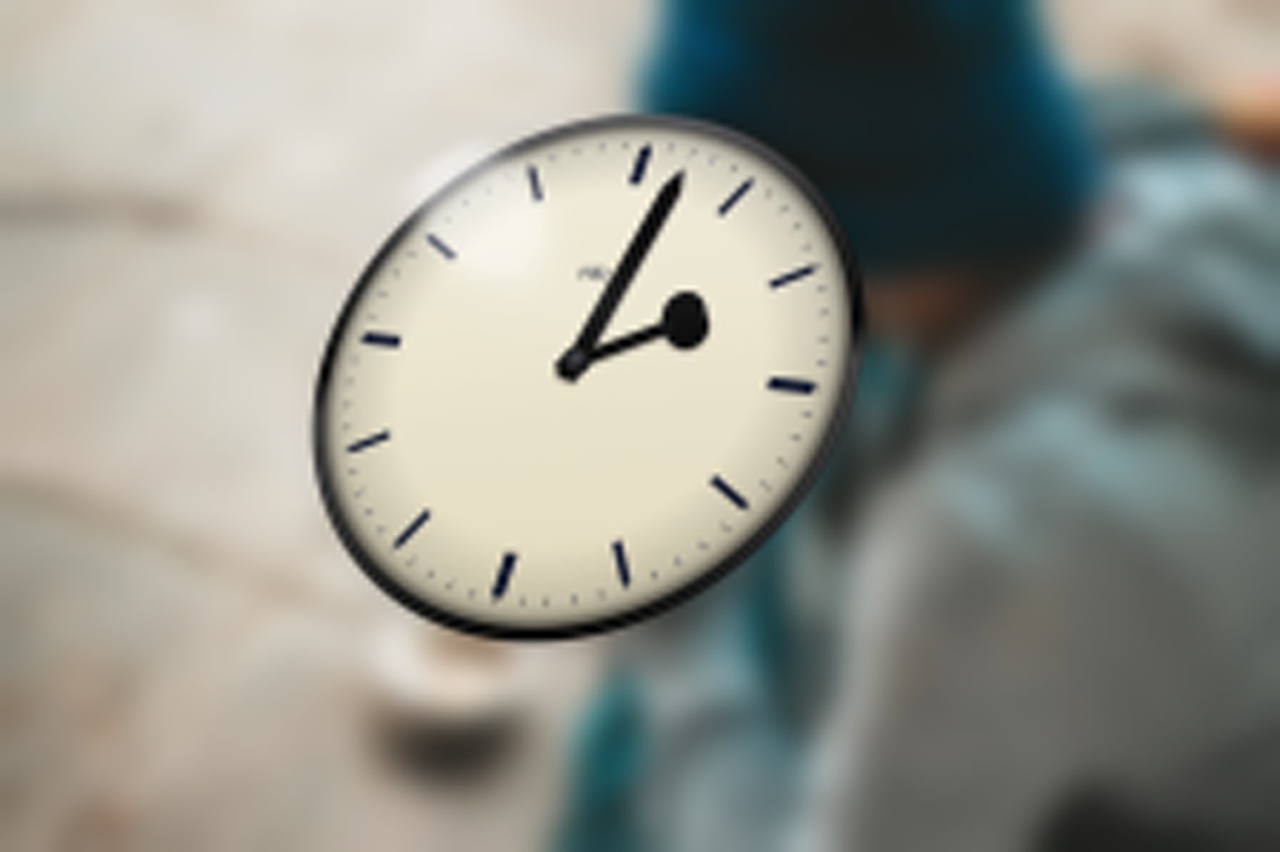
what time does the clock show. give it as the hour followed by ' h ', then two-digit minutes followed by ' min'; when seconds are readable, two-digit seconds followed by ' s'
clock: 2 h 02 min
